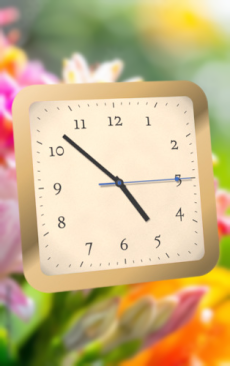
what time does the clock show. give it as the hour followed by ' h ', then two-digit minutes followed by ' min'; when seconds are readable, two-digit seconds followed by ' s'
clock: 4 h 52 min 15 s
